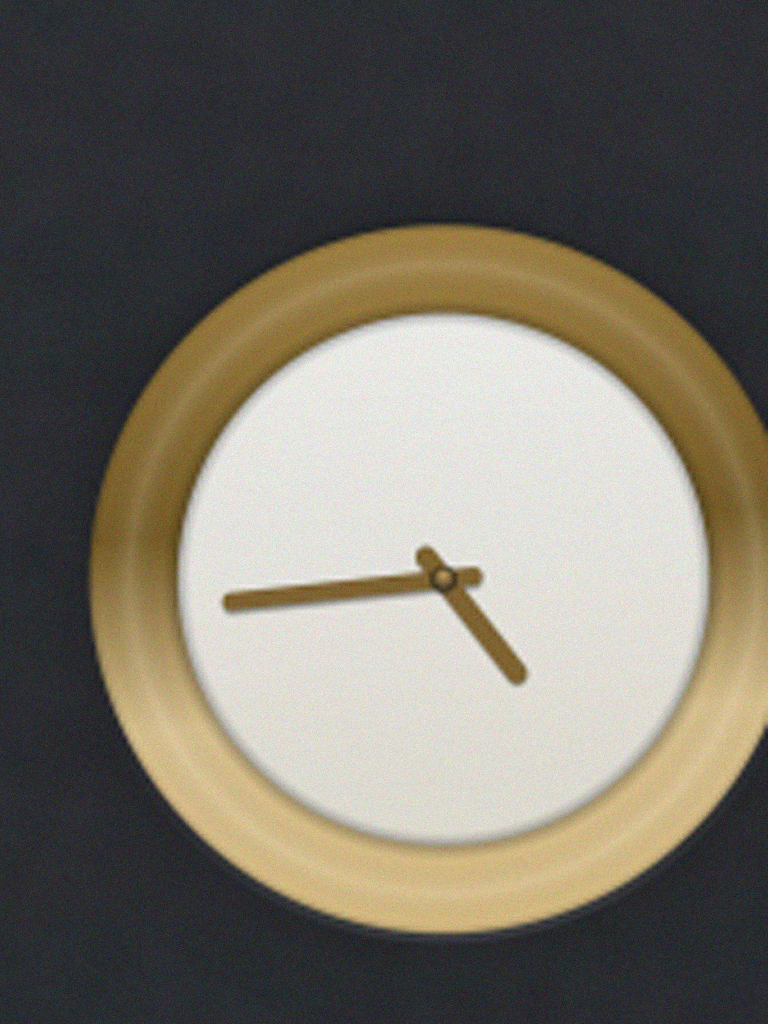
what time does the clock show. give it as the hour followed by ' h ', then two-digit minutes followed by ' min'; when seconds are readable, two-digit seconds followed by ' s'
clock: 4 h 44 min
